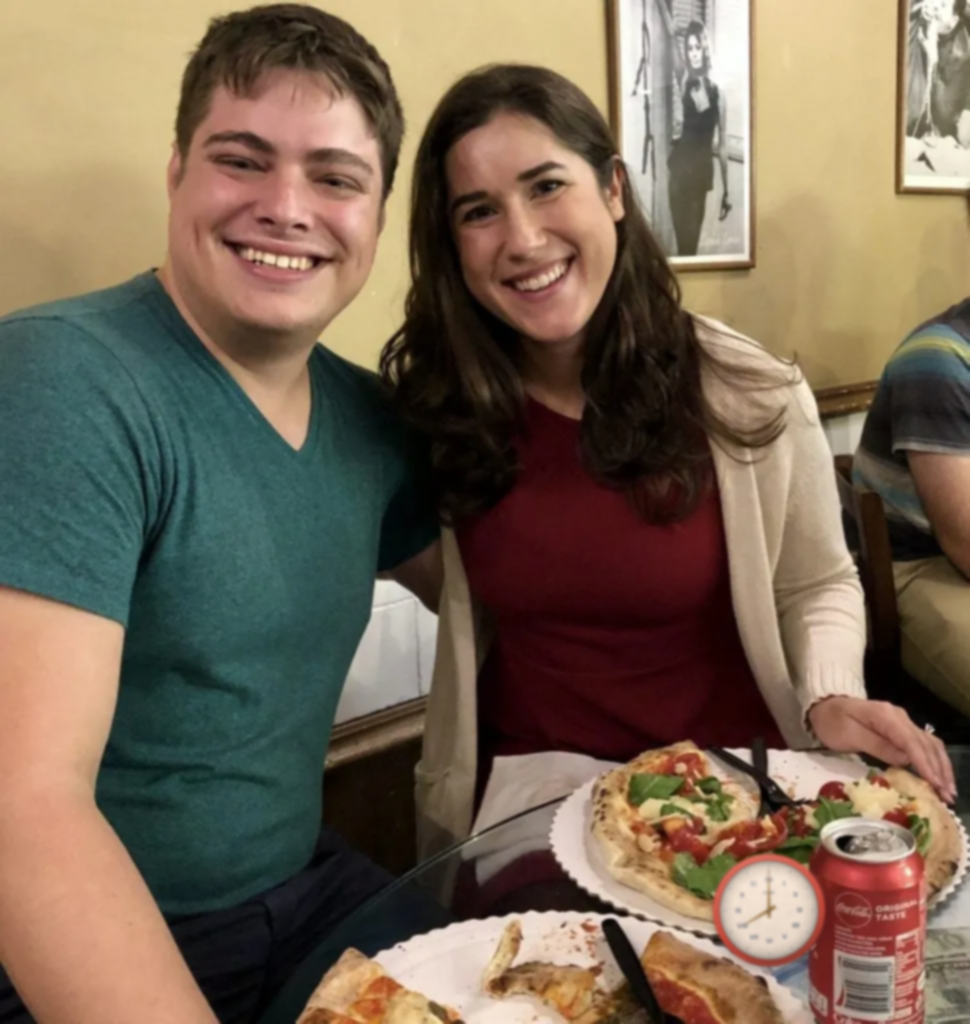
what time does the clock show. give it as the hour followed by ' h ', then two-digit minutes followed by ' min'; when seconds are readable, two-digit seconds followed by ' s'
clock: 8 h 00 min
